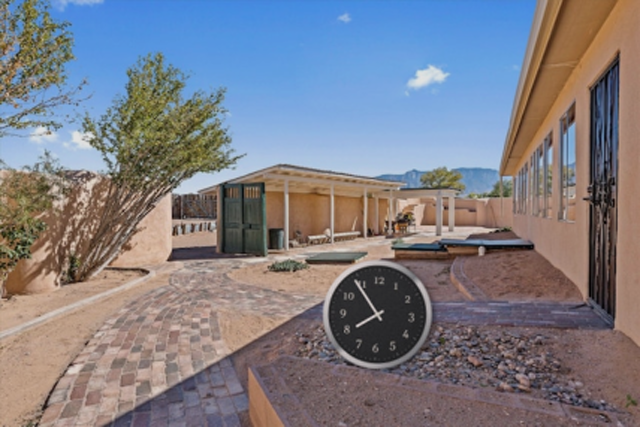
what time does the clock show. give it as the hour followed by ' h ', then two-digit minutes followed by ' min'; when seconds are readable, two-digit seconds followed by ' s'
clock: 7 h 54 min
